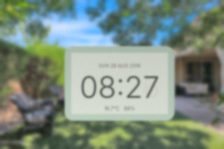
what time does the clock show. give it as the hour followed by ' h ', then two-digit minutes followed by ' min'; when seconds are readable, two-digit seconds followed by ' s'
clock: 8 h 27 min
